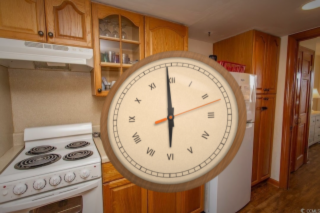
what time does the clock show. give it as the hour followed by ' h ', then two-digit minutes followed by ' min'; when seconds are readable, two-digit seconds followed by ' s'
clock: 5 h 59 min 12 s
